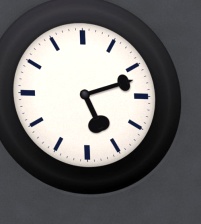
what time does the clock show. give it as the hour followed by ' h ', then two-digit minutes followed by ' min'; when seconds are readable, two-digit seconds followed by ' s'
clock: 5 h 12 min
